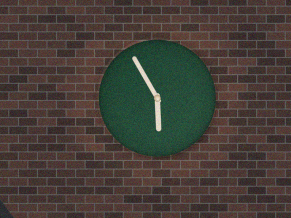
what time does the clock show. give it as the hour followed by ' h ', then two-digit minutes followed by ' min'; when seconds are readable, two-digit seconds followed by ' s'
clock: 5 h 55 min
